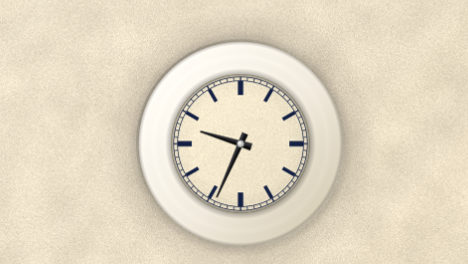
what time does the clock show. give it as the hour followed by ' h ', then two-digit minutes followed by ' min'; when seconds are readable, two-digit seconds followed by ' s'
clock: 9 h 34 min
